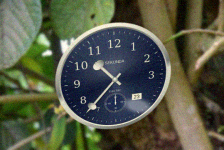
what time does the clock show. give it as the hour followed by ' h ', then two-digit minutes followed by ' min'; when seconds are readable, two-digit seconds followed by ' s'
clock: 10 h 37 min
